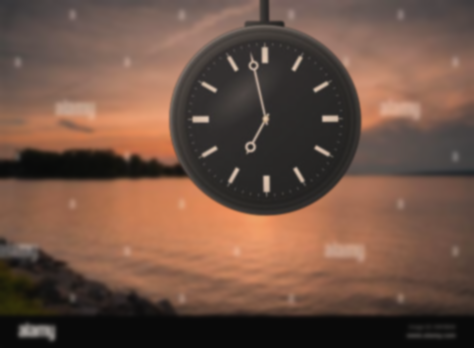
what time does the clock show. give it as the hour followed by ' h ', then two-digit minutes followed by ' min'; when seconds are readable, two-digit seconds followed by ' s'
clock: 6 h 58 min
